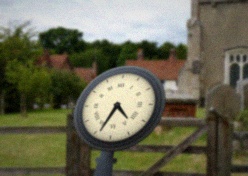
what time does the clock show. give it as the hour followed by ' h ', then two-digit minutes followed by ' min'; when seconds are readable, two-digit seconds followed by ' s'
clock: 4 h 34 min
